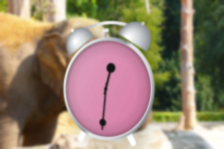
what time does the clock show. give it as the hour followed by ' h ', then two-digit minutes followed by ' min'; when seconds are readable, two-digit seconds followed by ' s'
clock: 12 h 31 min
